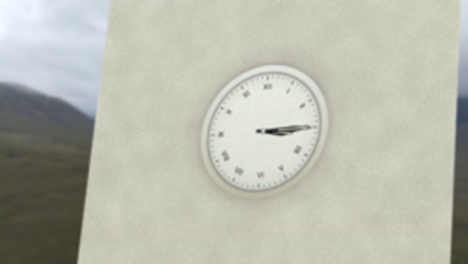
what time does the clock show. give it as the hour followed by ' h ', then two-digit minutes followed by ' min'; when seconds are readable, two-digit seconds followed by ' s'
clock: 3 h 15 min
